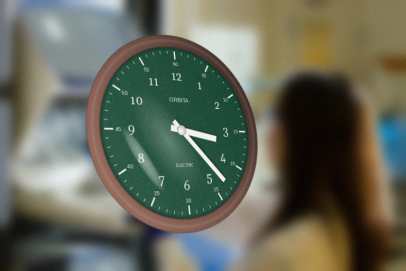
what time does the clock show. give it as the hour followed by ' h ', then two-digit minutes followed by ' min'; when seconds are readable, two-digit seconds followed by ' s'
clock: 3 h 23 min
